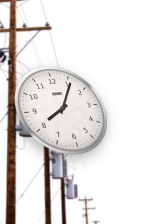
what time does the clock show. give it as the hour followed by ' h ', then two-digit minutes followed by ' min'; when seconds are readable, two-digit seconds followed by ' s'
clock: 8 h 06 min
